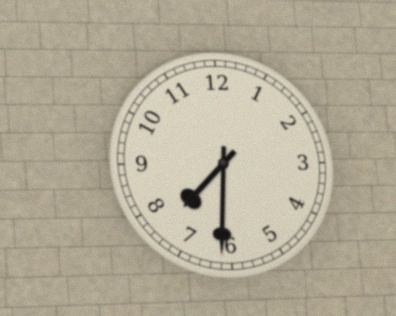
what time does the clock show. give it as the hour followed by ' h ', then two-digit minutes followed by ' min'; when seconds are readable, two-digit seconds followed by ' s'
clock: 7 h 31 min
